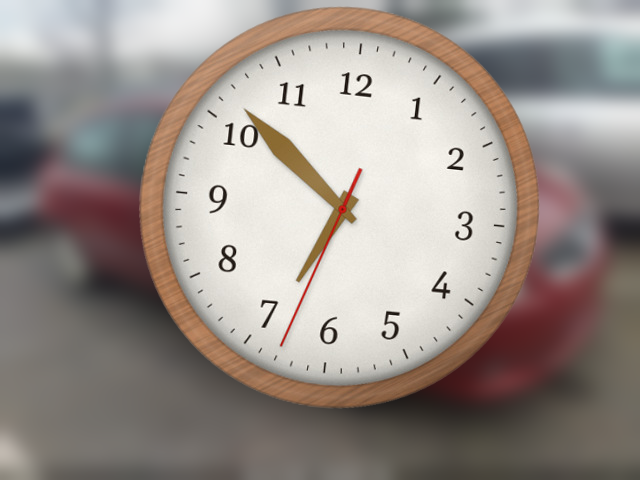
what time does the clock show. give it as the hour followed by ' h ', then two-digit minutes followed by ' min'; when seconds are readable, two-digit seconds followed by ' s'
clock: 6 h 51 min 33 s
